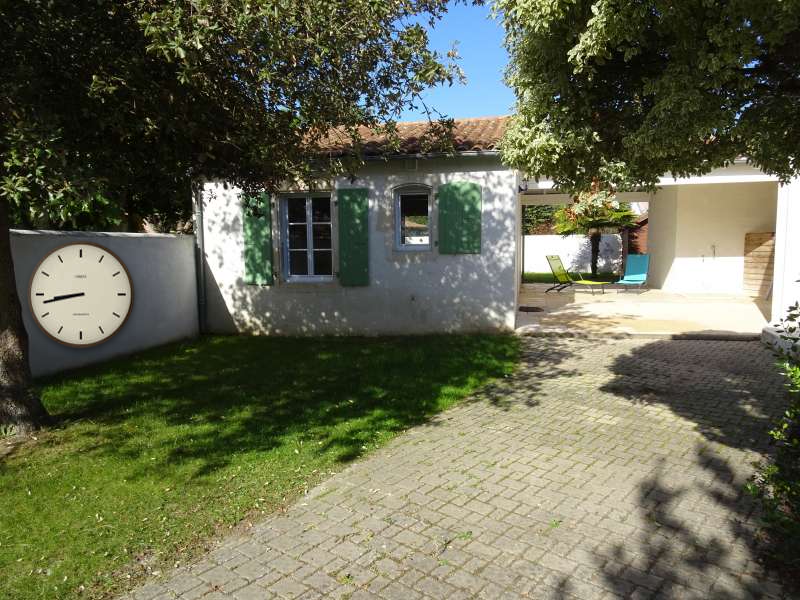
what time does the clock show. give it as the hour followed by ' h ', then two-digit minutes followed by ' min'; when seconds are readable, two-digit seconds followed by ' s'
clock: 8 h 43 min
